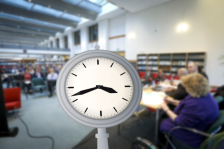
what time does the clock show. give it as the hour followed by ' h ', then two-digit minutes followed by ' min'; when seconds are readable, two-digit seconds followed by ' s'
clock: 3 h 42 min
